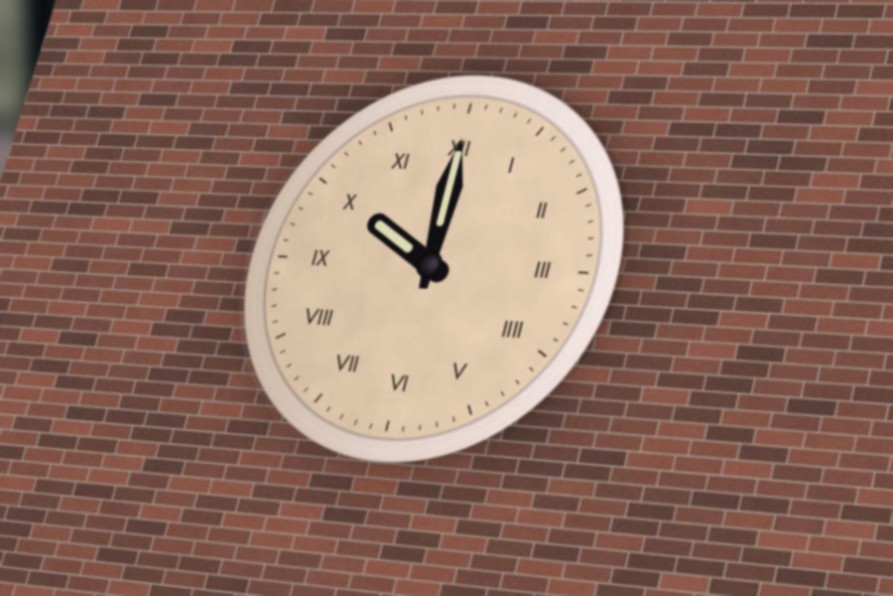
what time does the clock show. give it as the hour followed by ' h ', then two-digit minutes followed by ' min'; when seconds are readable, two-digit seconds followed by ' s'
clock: 10 h 00 min
